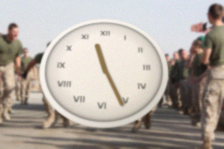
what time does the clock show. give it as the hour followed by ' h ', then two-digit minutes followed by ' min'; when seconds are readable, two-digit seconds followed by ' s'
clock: 11 h 26 min
